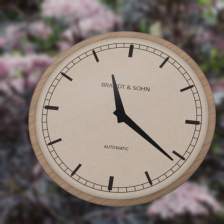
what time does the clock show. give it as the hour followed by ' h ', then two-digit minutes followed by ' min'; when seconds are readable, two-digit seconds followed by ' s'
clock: 11 h 21 min
